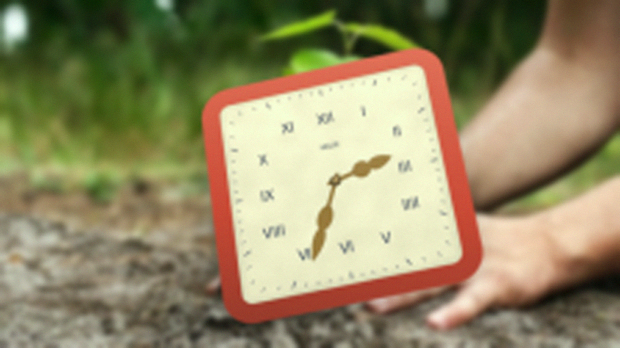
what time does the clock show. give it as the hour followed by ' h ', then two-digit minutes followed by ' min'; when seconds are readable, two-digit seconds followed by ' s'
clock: 2 h 34 min
